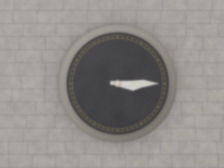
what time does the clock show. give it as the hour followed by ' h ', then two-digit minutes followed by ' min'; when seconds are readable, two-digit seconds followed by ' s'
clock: 3 h 15 min
